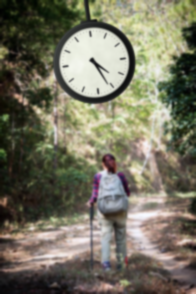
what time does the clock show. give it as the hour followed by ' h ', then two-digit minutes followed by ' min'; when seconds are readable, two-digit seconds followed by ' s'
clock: 4 h 26 min
